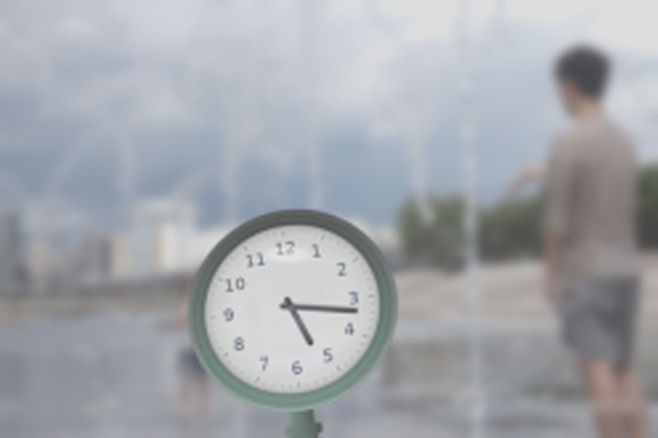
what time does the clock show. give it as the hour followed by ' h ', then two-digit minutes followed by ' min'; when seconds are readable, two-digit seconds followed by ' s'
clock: 5 h 17 min
